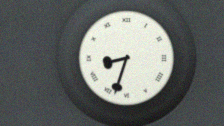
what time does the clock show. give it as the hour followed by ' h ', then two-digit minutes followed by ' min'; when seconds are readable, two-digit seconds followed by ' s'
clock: 8 h 33 min
